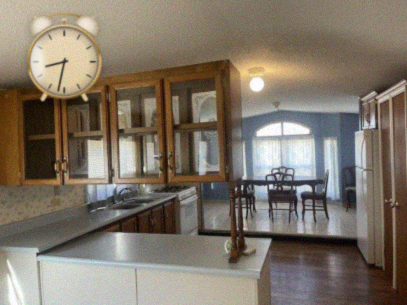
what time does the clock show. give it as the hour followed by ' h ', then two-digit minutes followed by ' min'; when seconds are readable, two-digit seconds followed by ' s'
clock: 8 h 32 min
